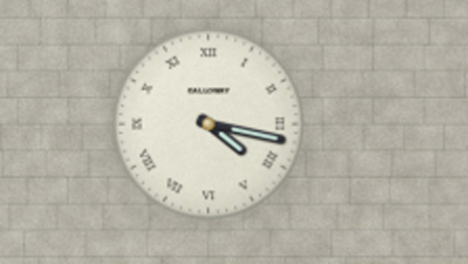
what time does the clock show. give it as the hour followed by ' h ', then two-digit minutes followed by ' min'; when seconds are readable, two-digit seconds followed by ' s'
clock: 4 h 17 min
